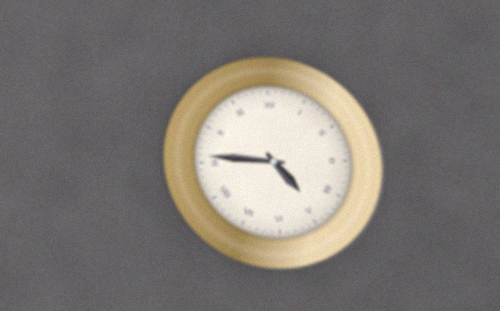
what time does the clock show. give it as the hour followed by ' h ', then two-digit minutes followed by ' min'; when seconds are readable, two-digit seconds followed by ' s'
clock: 4 h 46 min
